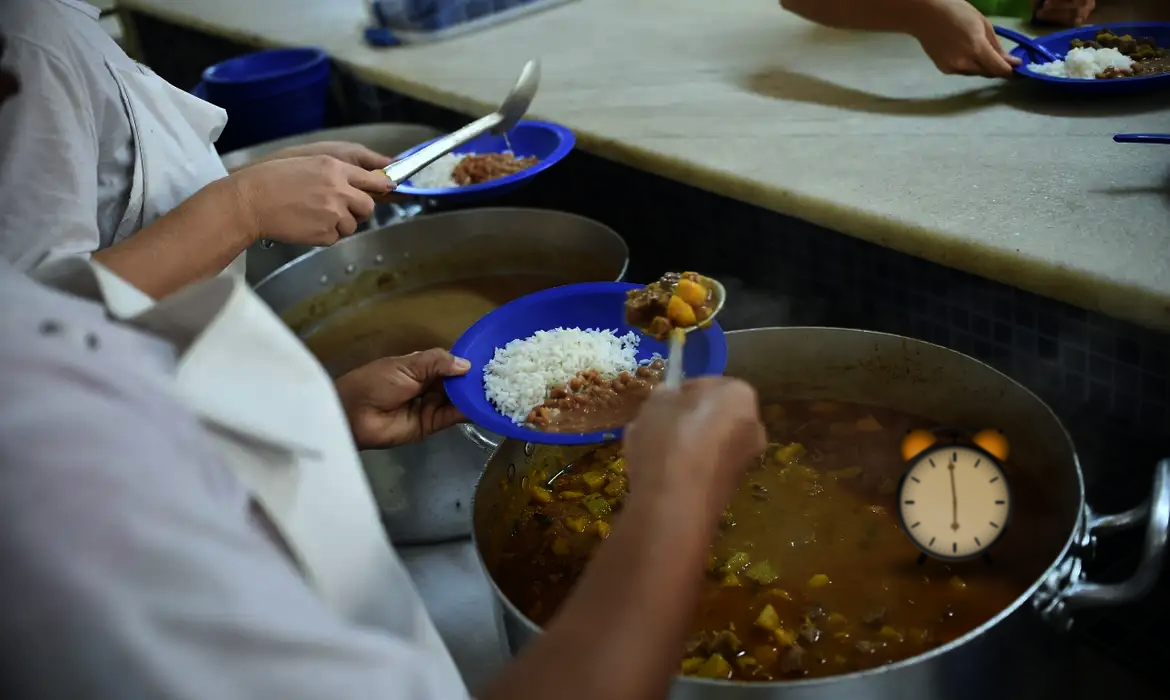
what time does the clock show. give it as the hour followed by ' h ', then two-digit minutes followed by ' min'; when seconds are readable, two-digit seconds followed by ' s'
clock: 5 h 59 min
